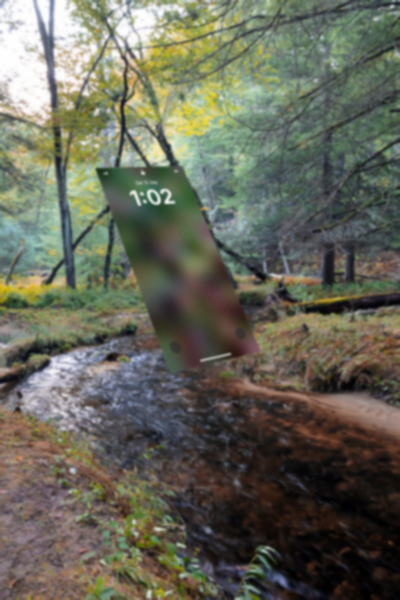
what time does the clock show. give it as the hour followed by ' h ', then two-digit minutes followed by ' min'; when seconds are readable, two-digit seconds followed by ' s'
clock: 1 h 02 min
